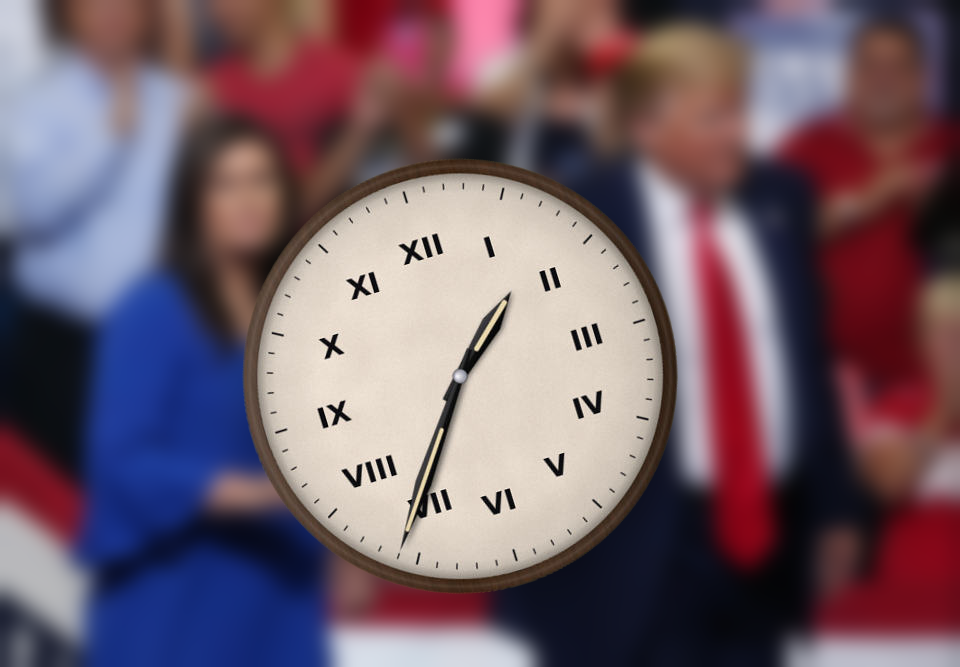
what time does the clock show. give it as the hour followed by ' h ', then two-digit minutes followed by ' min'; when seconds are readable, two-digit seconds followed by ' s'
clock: 1 h 36 min
